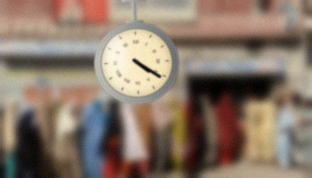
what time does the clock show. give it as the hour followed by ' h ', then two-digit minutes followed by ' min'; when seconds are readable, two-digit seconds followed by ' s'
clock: 4 h 21 min
